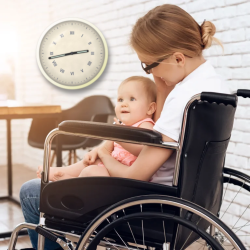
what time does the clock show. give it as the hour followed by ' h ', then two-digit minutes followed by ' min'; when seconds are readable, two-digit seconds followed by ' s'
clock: 2 h 43 min
